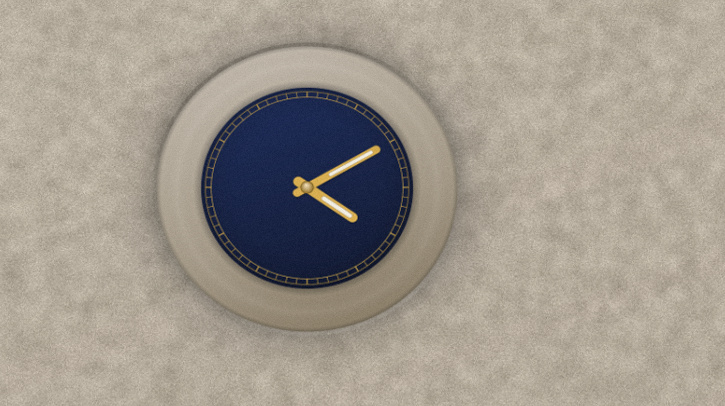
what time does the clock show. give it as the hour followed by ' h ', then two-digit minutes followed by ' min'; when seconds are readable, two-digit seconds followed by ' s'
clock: 4 h 10 min
